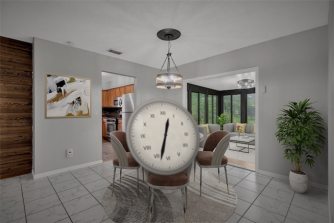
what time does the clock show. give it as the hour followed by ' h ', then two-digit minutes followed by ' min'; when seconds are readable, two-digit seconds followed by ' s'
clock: 12 h 33 min
